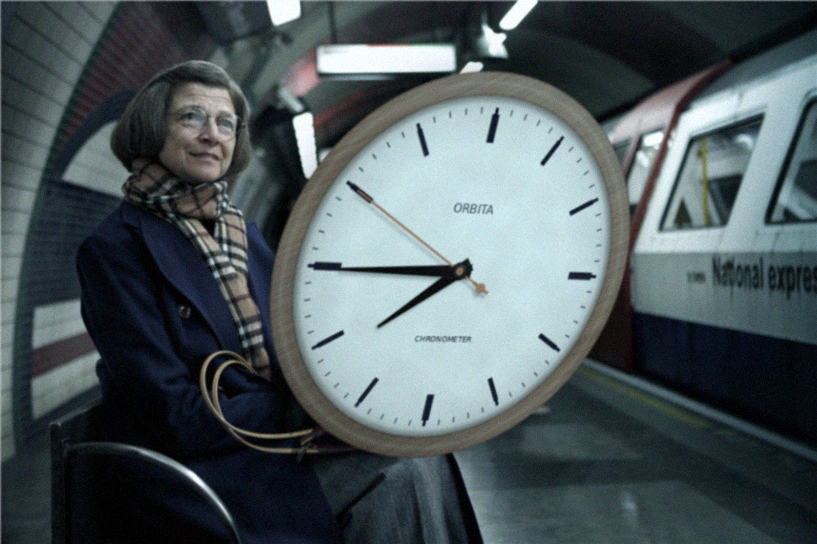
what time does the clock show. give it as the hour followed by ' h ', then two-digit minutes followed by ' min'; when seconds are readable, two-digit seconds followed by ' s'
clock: 7 h 44 min 50 s
